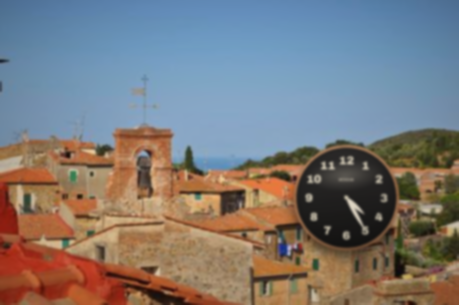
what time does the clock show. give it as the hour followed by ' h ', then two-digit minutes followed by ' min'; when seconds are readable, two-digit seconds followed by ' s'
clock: 4 h 25 min
